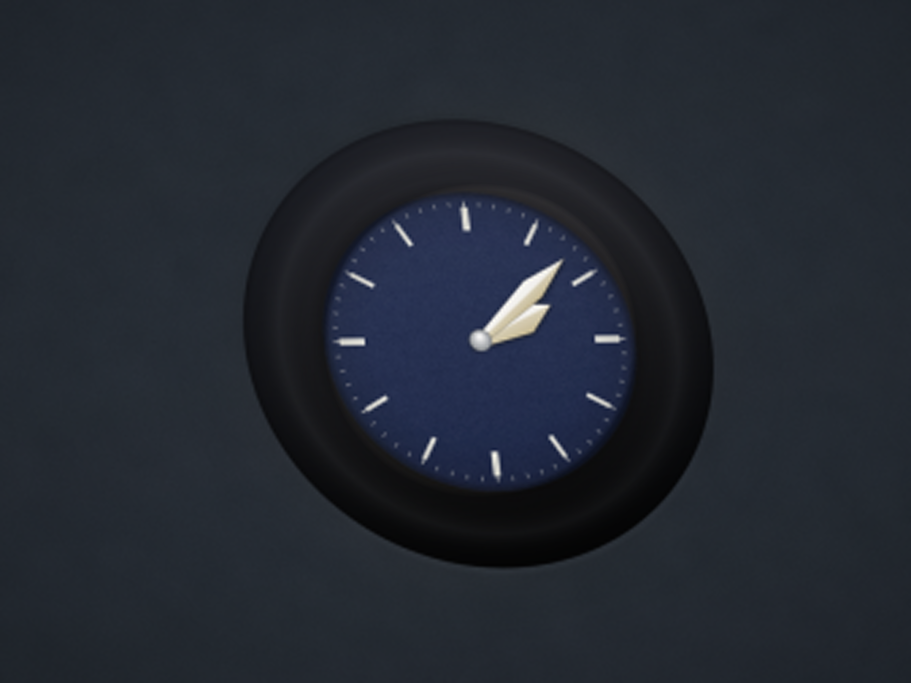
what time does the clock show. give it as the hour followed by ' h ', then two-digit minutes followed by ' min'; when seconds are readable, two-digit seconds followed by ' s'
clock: 2 h 08 min
